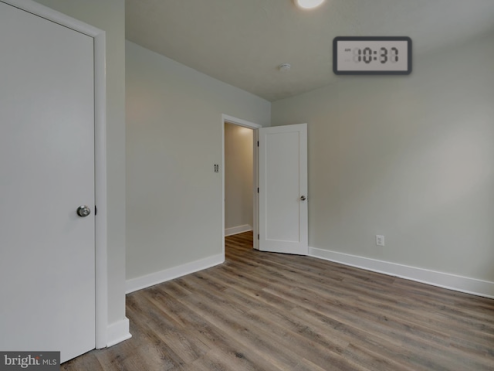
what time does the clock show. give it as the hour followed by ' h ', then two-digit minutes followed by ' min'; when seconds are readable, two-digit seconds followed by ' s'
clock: 10 h 37 min
